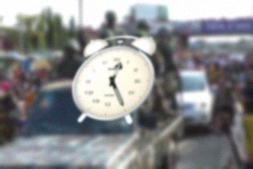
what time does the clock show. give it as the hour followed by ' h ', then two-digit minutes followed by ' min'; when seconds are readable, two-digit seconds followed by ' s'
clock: 12 h 25 min
